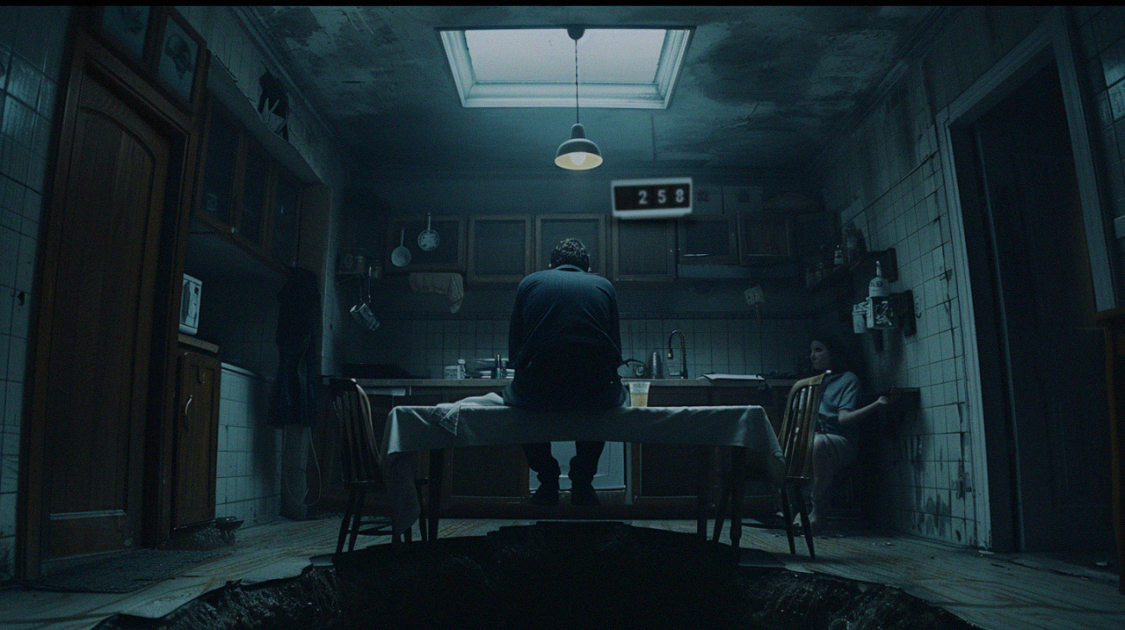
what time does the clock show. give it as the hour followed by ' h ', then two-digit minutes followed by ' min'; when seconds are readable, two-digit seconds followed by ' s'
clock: 2 h 58 min
